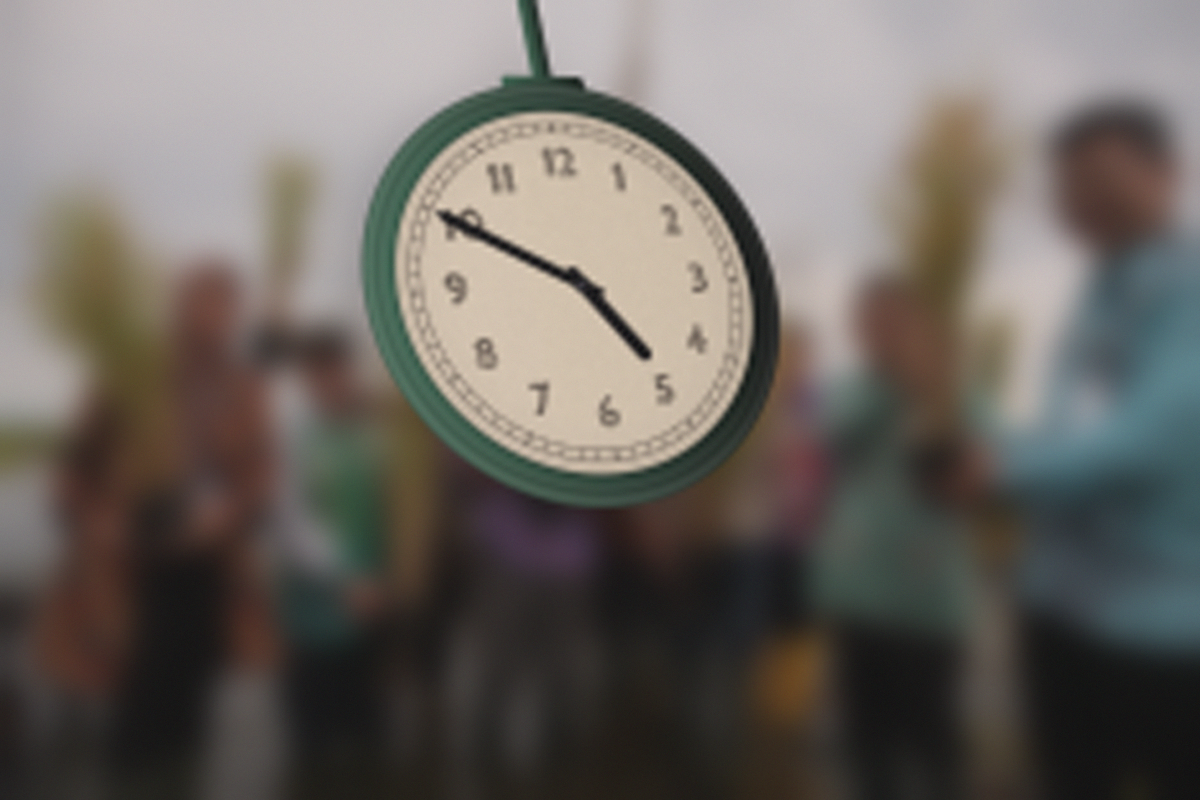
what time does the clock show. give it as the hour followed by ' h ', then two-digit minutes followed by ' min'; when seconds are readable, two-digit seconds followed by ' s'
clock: 4 h 50 min
